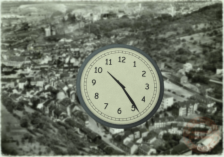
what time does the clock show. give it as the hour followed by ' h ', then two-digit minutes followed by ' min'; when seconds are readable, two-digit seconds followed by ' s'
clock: 10 h 24 min
